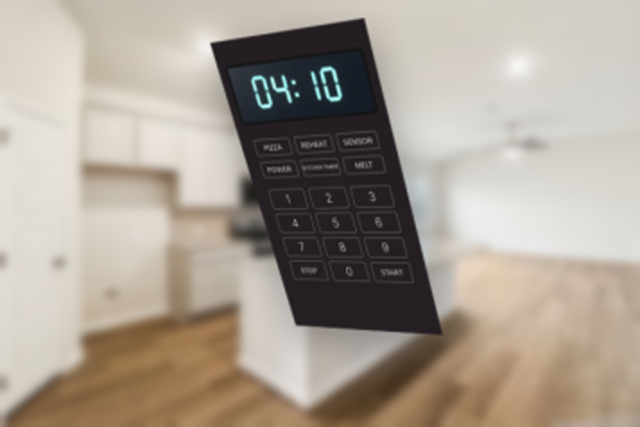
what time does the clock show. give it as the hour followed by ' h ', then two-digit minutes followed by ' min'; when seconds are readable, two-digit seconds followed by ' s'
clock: 4 h 10 min
